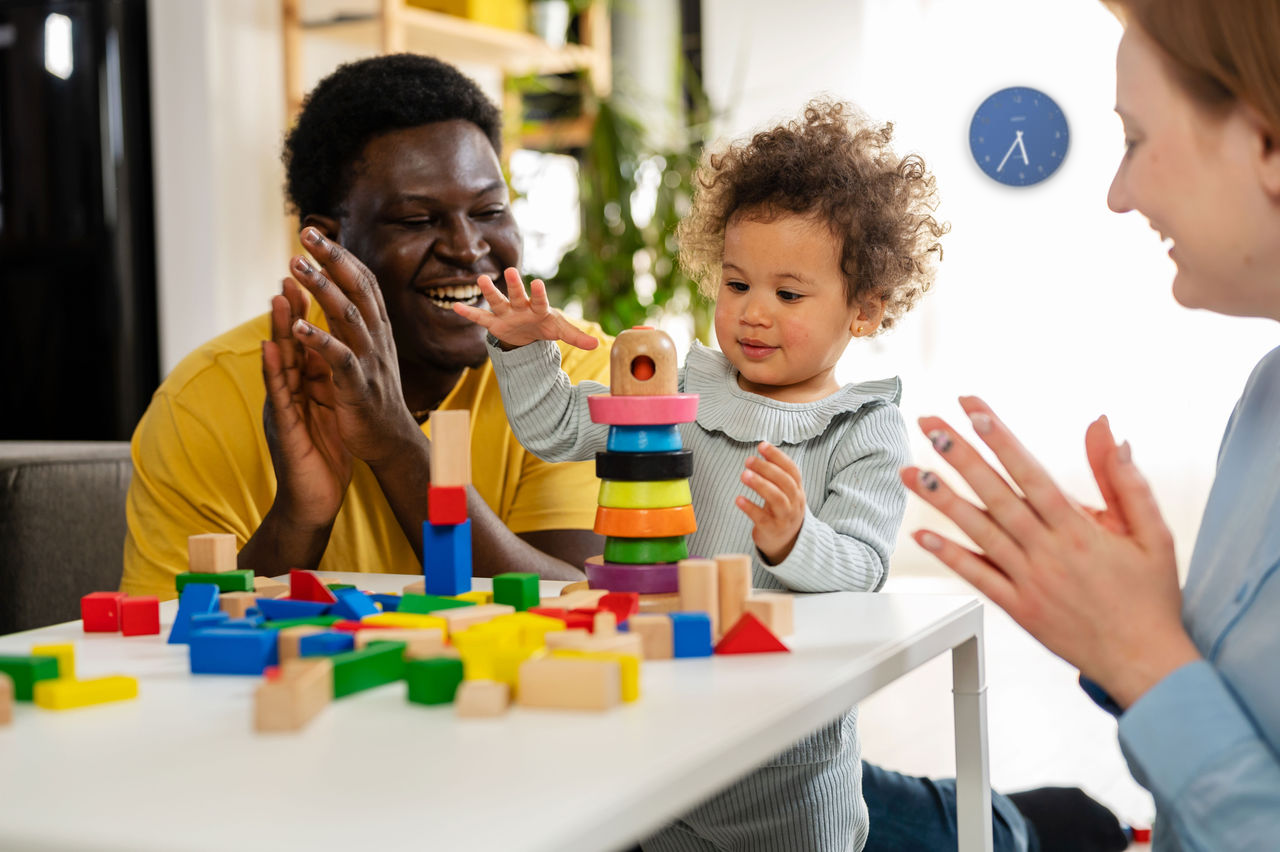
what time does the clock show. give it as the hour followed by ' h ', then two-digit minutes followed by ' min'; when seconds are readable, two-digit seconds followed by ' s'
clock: 5 h 36 min
